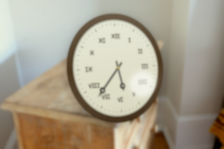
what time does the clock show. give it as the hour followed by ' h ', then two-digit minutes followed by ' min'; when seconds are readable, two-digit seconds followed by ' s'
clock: 5 h 37 min
